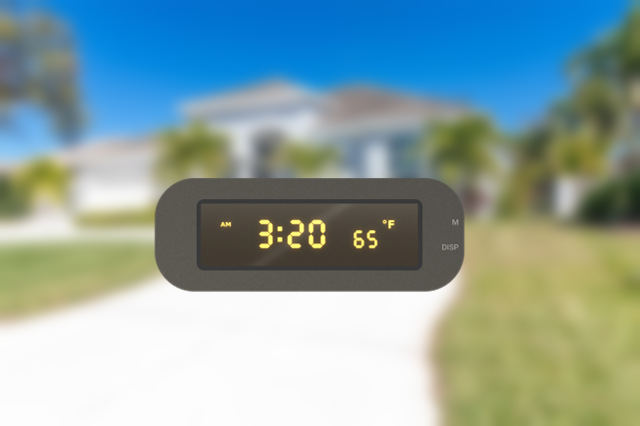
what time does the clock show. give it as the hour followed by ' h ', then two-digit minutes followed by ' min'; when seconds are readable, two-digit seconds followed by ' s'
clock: 3 h 20 min
